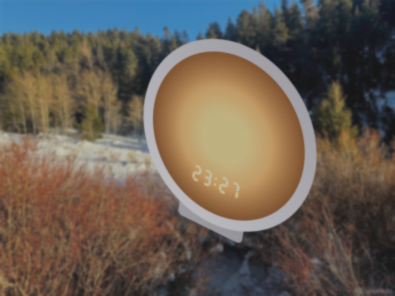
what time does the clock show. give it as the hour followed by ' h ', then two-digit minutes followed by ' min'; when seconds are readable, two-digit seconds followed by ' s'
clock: 23 h 27 min
